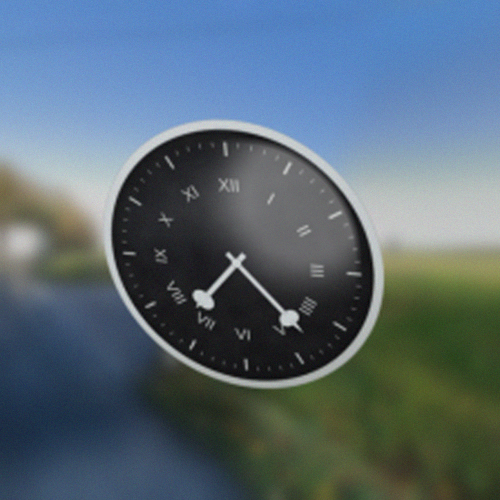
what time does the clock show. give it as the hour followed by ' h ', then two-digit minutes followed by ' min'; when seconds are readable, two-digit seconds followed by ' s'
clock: 7 h 23 min
